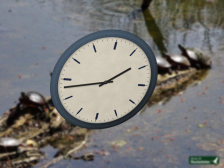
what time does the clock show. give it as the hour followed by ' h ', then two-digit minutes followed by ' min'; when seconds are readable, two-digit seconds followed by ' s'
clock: 1 h 43 min
